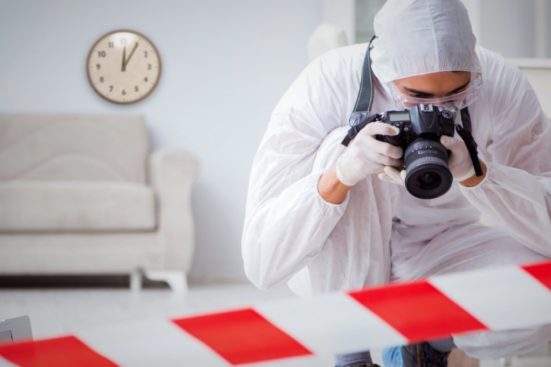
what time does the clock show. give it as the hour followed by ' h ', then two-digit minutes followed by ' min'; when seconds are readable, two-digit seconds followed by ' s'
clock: 12 h 05 min
